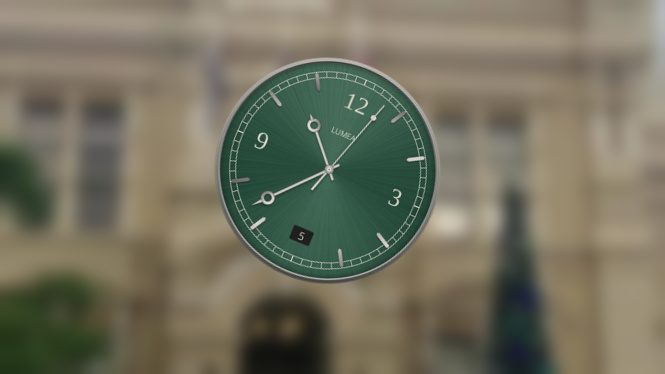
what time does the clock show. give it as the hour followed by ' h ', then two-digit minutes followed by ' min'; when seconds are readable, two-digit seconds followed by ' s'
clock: 10 h 37 min 03 s
